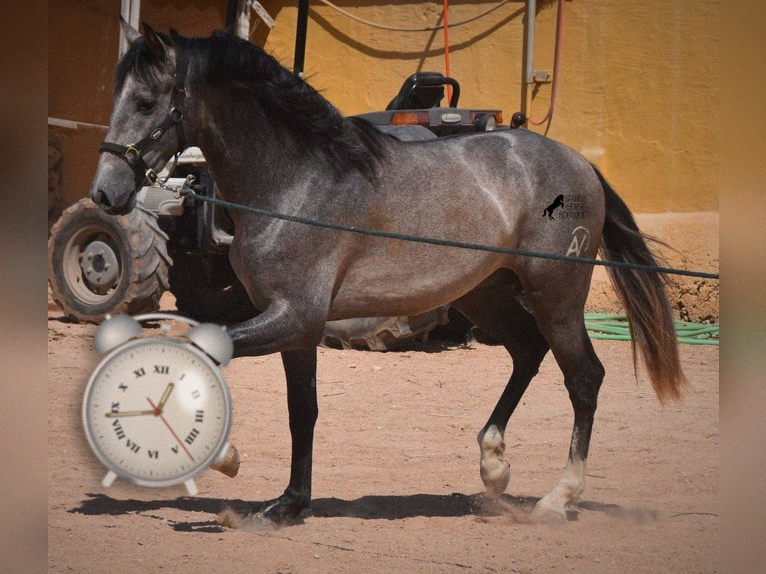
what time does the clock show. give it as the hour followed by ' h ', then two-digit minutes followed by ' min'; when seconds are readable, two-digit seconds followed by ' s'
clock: 12 h 43 min 23 s
